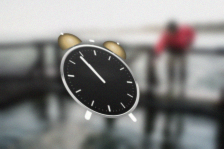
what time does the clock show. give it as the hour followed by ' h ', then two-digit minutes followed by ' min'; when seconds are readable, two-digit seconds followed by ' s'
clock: 10 h 54 min
